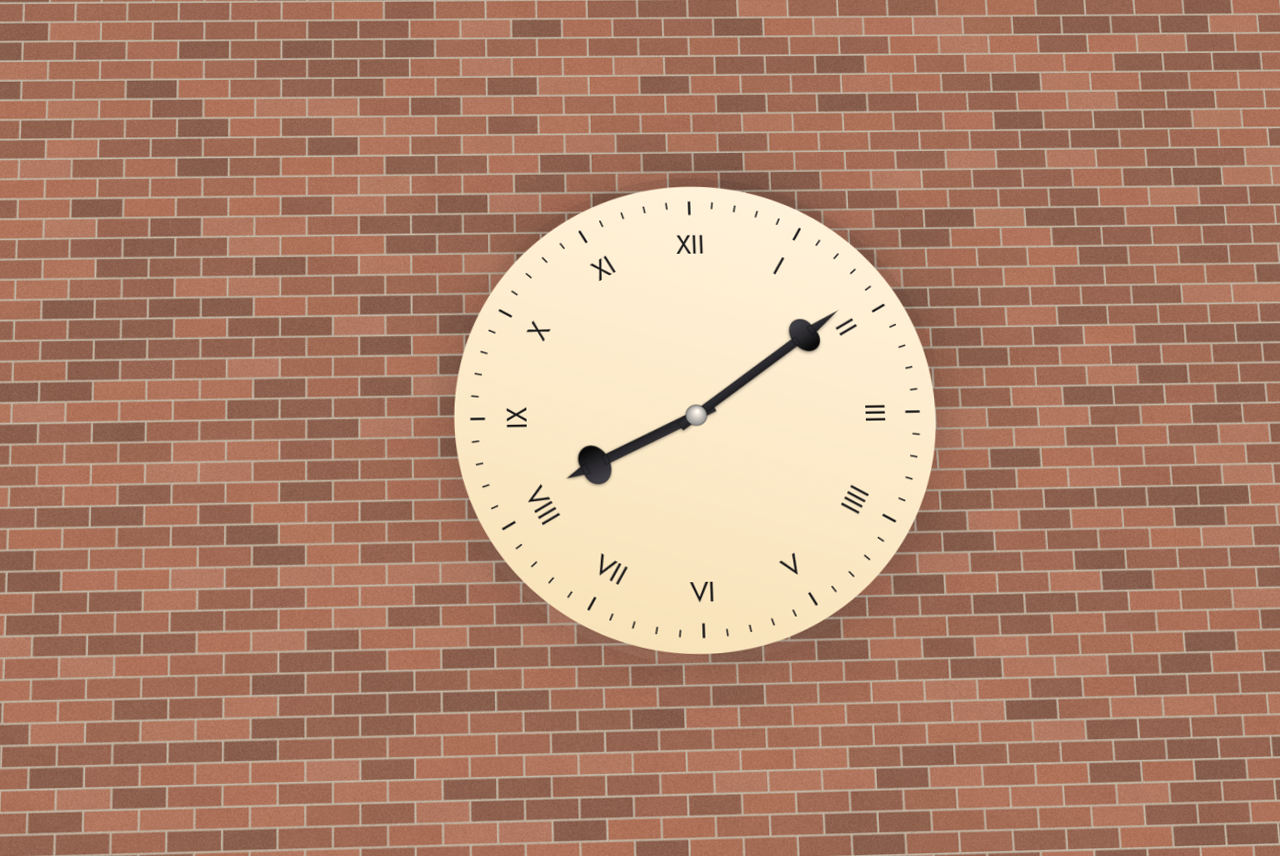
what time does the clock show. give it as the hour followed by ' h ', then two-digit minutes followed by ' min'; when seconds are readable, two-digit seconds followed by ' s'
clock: 8 h 09 min
